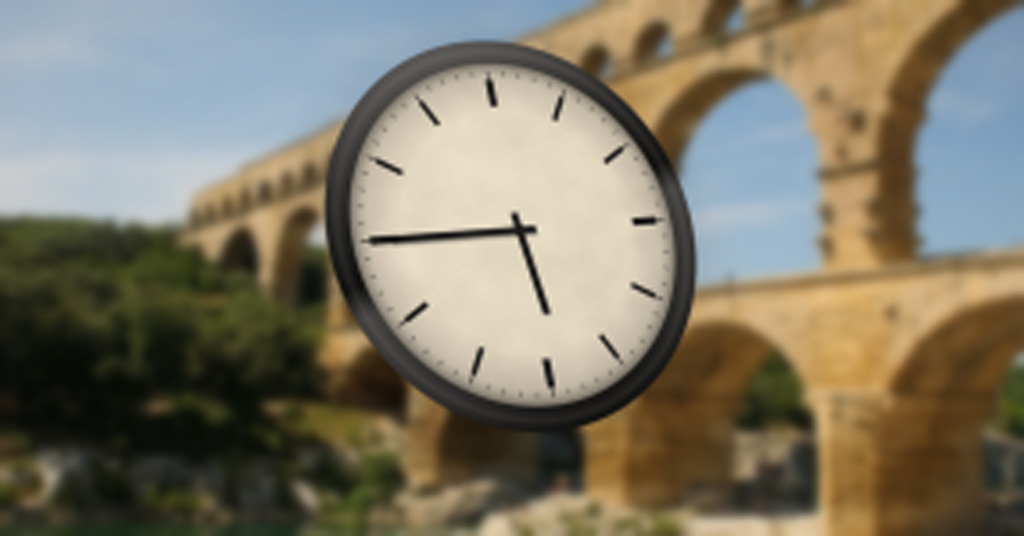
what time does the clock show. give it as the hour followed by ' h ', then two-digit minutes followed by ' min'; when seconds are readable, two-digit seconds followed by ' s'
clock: 5 h 45 min
